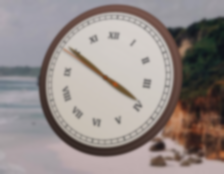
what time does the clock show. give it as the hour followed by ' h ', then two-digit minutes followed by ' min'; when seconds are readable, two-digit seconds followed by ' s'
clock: 3 h 49 min 49 s
